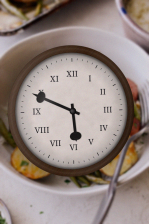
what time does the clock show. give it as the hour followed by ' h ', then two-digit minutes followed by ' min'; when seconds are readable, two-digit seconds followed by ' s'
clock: 5 h 49 min
